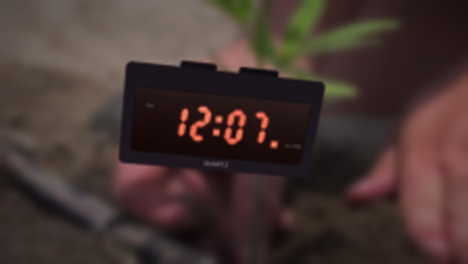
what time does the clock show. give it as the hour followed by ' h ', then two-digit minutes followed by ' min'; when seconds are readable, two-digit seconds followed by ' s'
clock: 12 h 07 min
